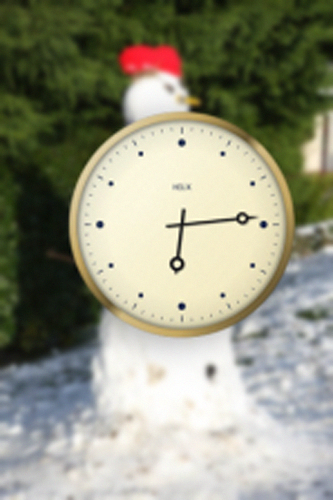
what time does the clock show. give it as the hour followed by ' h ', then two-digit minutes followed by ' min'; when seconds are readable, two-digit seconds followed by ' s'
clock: 6 h 14 min
